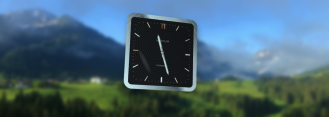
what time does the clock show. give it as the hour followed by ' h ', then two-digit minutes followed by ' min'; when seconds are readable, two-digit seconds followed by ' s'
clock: 11 h 27 min
